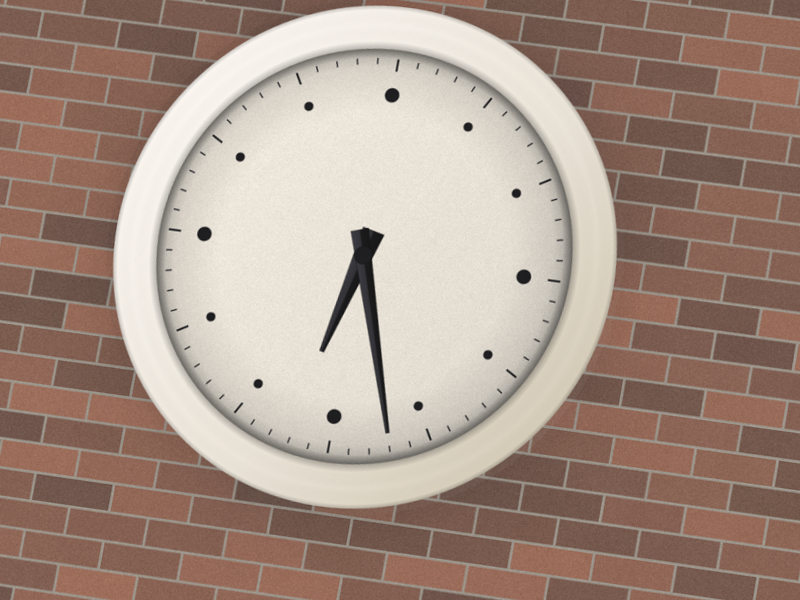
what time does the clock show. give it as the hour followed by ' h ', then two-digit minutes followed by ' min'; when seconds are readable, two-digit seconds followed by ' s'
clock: 6 h 27 min
